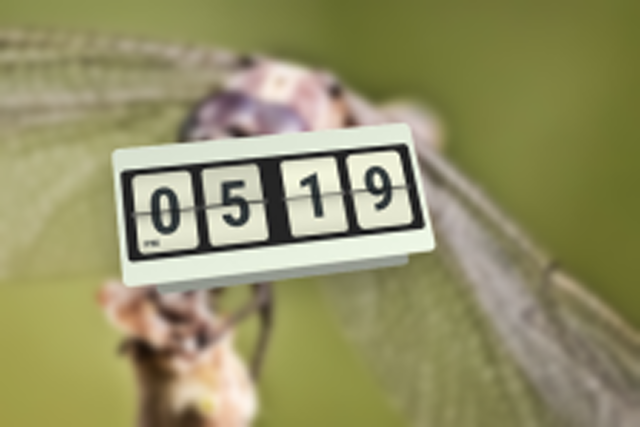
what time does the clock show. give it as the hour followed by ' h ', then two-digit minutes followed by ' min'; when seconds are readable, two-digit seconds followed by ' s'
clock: 5 h 19 min
